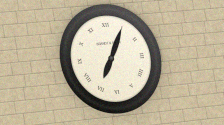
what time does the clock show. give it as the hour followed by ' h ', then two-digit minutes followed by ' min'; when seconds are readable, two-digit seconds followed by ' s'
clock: 7 h 05 min
